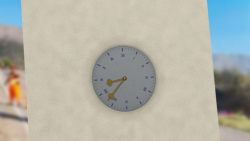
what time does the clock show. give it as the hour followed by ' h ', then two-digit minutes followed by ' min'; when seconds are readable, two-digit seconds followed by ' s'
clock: 8 h 37 min
